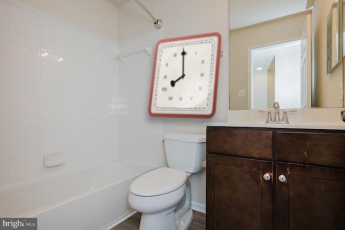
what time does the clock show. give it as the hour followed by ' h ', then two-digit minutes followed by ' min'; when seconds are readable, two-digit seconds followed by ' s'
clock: 7 h 59 min
